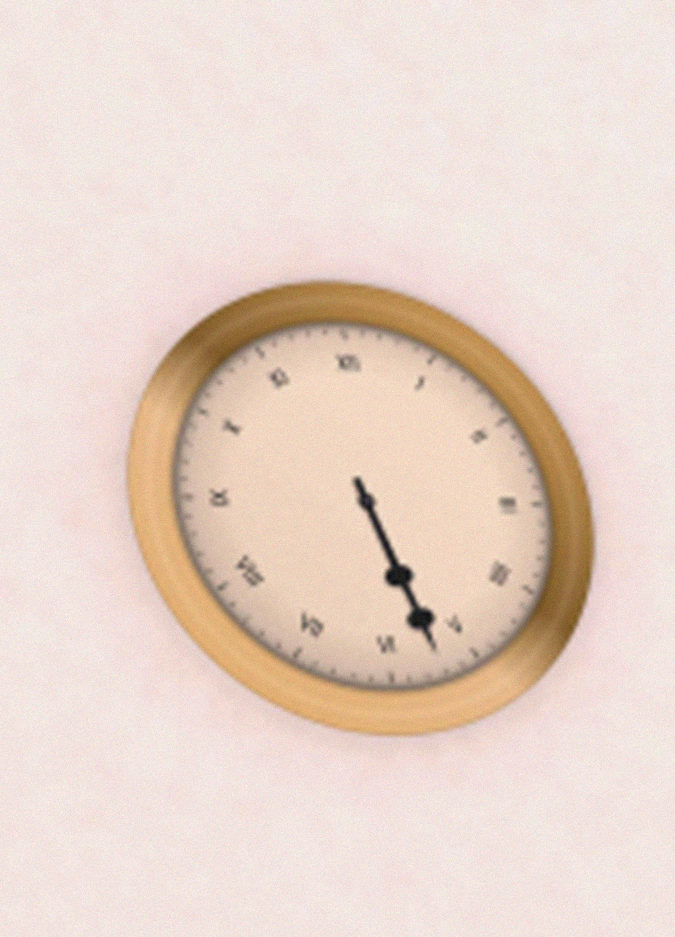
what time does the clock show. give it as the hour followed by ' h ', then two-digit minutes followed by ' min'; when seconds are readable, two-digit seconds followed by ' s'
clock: 5 h 27 min
